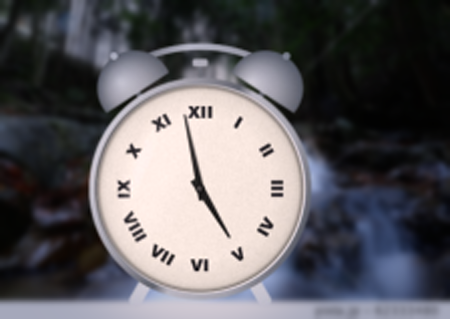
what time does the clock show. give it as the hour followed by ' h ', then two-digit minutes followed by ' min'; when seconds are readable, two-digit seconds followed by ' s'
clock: 4 h 58 min
